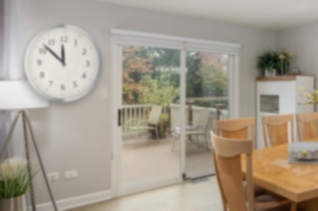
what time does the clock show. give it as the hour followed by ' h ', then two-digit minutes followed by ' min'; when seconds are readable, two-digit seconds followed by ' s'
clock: 11 h 52 min
